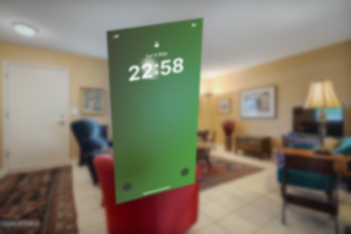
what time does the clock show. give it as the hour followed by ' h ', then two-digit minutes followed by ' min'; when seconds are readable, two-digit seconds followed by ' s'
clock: 22 h 58 min
